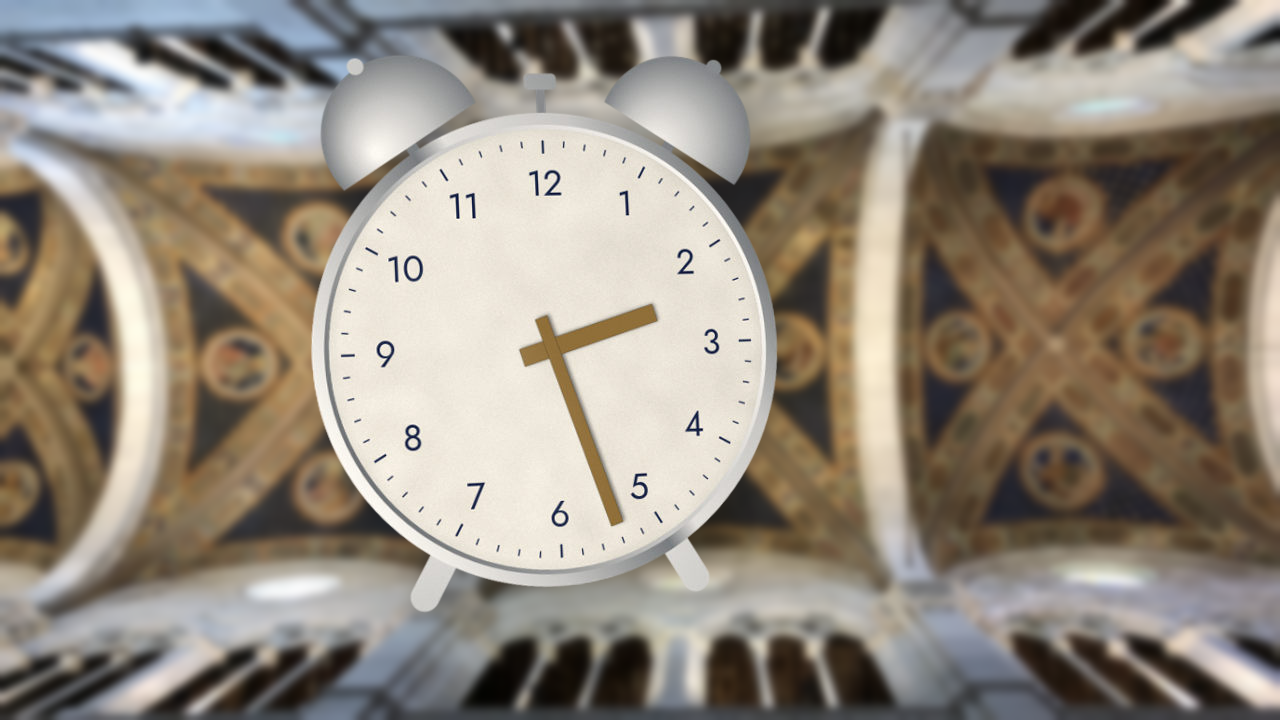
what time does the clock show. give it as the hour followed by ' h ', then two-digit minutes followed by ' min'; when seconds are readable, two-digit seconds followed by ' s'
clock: 2 h 27 min
